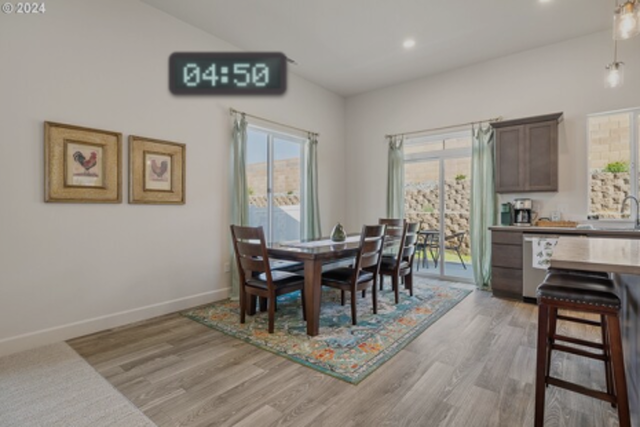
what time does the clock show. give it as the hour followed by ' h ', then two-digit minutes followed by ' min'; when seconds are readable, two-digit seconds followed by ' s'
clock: 4 h 50 min
